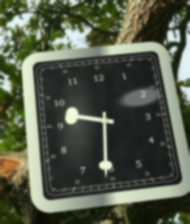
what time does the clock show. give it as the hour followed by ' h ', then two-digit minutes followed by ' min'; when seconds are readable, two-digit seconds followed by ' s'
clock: 9 h 31 min
